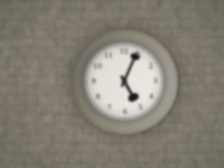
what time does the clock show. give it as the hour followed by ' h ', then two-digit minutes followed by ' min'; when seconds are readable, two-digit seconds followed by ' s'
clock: 5 h 04 min
